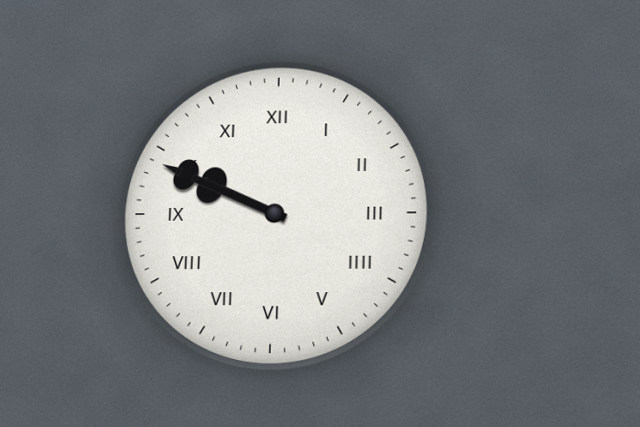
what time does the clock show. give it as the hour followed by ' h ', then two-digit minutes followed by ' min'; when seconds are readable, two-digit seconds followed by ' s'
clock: 9 h 49 min
